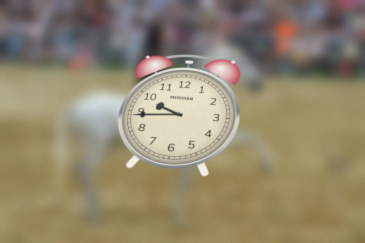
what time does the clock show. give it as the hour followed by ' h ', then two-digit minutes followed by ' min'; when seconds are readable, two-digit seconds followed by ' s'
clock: 9 h 44 min
